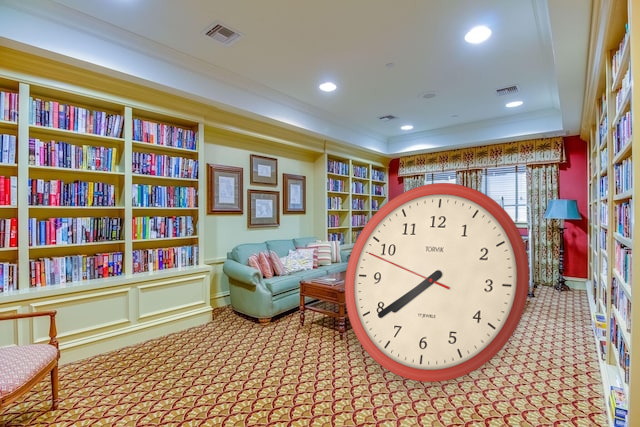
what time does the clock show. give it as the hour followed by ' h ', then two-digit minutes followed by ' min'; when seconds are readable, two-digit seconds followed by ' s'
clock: 7 h 38 min 48 s
